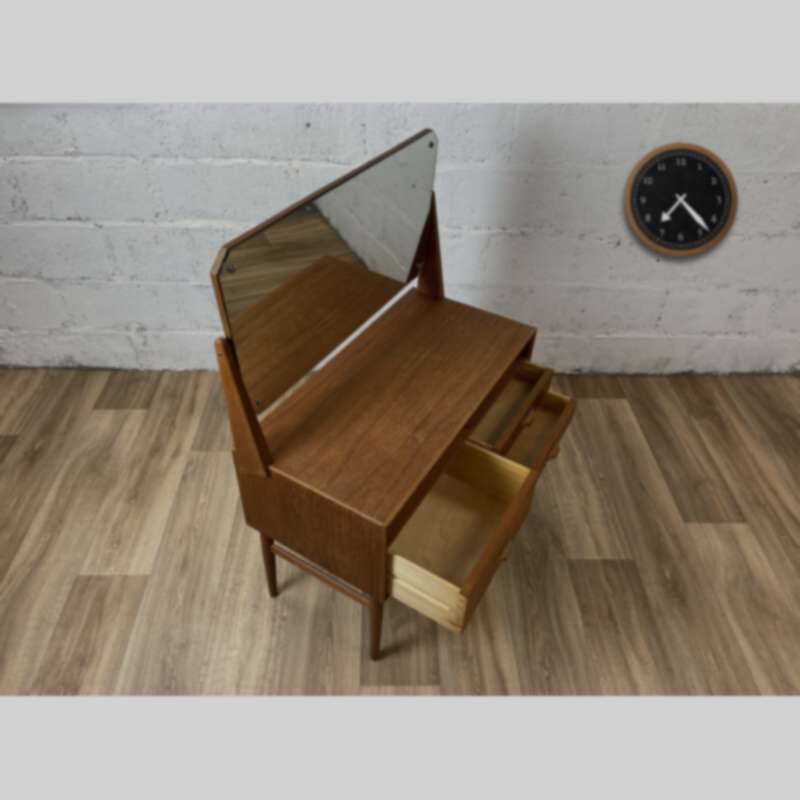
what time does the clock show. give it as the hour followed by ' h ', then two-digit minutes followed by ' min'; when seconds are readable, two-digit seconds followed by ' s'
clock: 7 h 23 min
